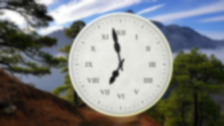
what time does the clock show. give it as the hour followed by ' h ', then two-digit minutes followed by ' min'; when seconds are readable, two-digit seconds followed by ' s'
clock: 6 h 58 min
